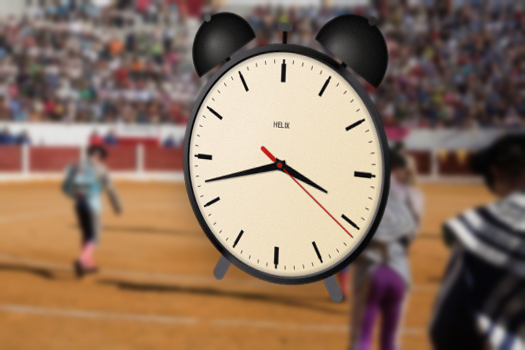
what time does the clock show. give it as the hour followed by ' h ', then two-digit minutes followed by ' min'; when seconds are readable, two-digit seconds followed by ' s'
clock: 3 h 42 min 21 s
